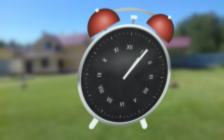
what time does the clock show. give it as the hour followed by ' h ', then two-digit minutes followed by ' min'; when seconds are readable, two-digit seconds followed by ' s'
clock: 1 h 06 min
